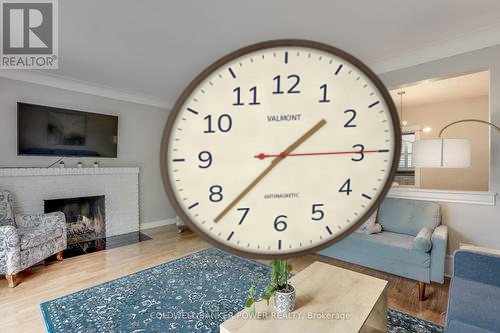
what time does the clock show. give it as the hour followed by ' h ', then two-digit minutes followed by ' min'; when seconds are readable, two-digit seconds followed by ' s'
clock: 1 h 37 min 15 s
